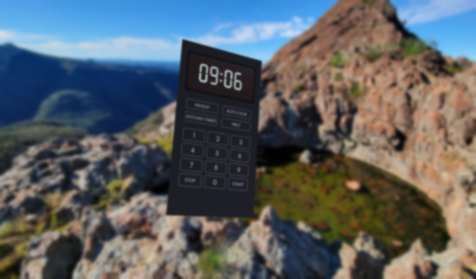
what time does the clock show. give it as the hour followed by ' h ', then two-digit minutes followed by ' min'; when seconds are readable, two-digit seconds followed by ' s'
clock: 9 h 06 min
